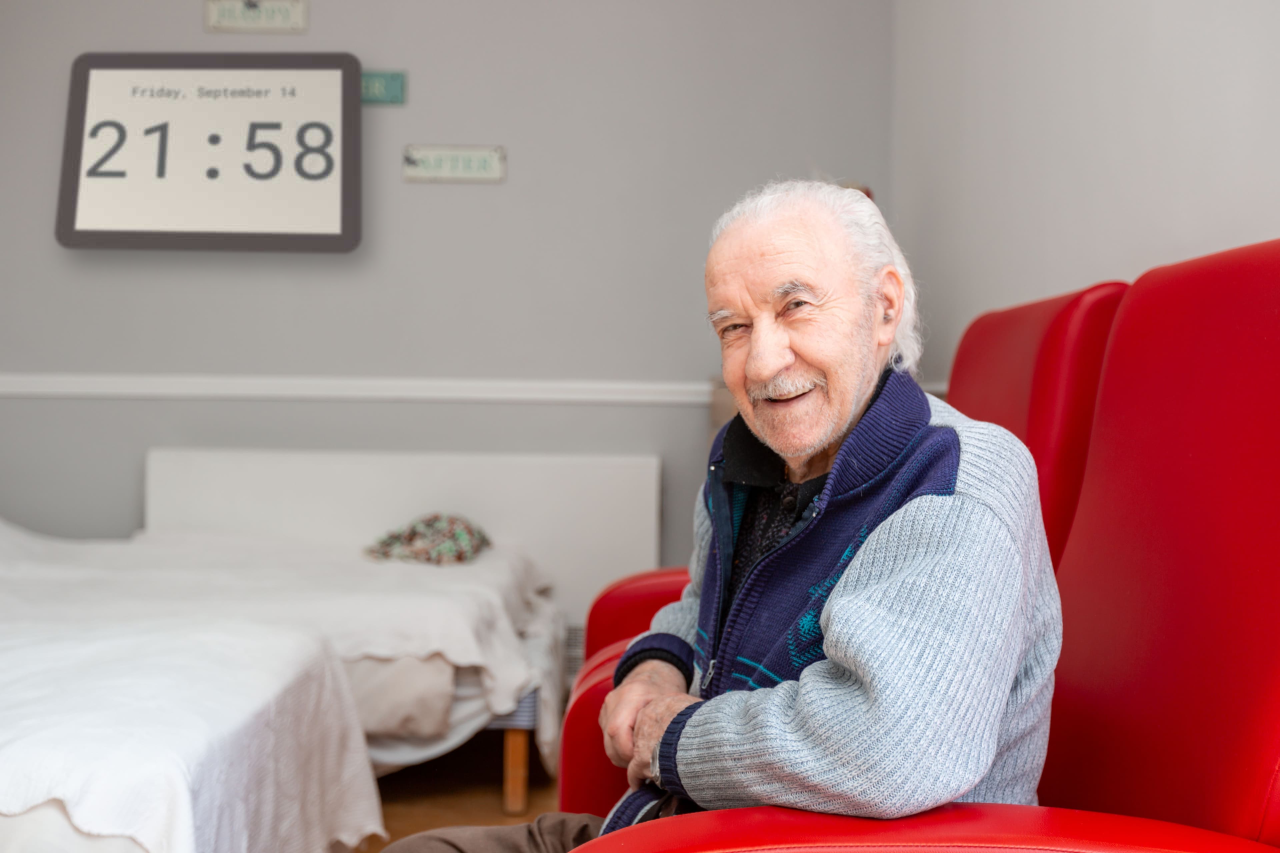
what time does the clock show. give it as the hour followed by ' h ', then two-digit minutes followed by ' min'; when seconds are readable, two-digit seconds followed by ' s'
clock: 21 h 58 min
